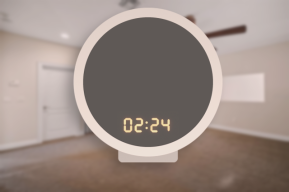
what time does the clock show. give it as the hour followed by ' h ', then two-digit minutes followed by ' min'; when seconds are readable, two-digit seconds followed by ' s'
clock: 2 h 24 min
